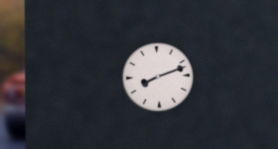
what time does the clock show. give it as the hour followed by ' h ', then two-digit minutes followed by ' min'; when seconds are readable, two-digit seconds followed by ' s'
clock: 8 h 12 min
